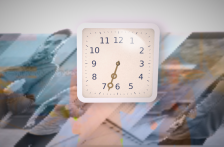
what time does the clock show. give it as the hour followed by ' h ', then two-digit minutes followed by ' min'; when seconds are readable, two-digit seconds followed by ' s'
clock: 6 h 33 min
